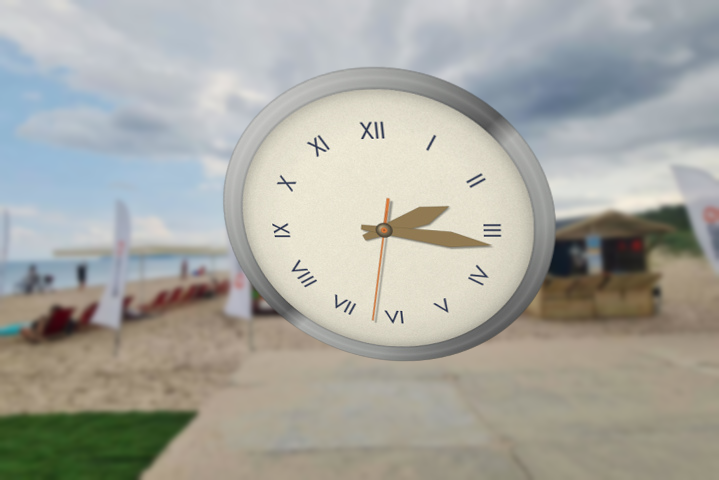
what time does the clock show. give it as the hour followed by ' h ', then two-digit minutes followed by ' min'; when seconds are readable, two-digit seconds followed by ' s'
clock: 2 h 16 min 32 s
